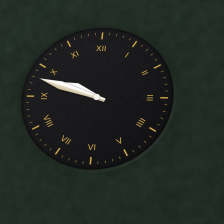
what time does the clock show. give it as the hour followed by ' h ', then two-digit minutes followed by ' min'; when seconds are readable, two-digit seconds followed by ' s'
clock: 9 h 48 min
